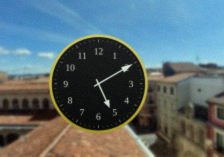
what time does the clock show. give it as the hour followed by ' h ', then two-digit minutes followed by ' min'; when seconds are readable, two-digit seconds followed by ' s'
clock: 5 h 10 min
